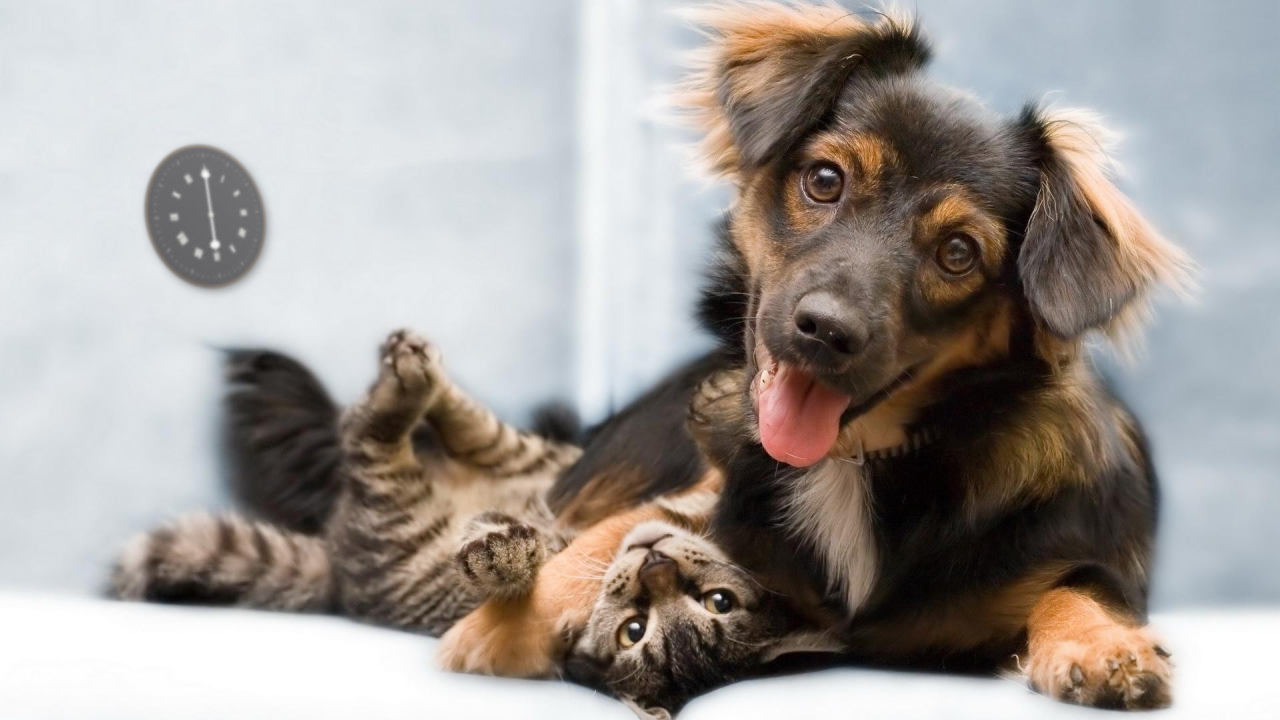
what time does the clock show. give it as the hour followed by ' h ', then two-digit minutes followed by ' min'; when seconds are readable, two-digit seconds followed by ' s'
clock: 6 h 00 min
